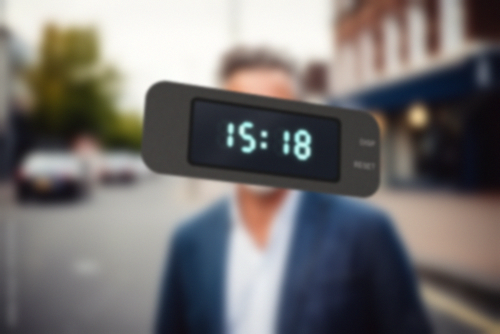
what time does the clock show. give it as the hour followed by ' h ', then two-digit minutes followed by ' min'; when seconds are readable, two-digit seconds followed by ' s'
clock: 15 h 18 min
